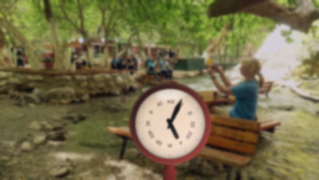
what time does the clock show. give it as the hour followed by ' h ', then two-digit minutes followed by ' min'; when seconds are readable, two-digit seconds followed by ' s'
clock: 5 h 04 min
